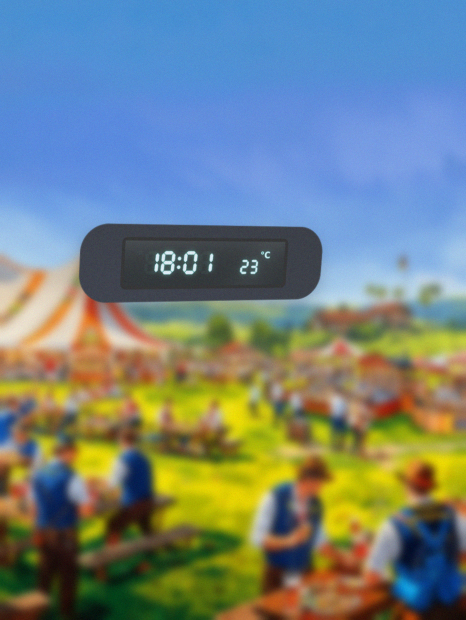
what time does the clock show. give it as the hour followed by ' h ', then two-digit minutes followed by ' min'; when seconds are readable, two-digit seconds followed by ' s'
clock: 18 h 01 min
